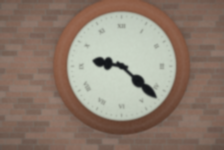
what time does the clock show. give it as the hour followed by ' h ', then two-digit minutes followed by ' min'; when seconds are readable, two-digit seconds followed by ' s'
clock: 9 h 22 min
